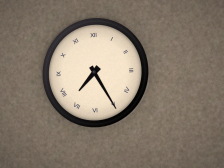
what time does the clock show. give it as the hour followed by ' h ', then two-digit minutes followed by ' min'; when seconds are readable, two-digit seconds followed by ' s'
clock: 7 h 25 min
